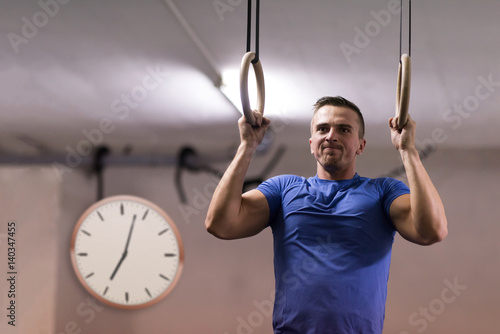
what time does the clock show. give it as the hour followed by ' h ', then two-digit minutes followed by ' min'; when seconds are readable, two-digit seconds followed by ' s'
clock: 7 h 03 min
